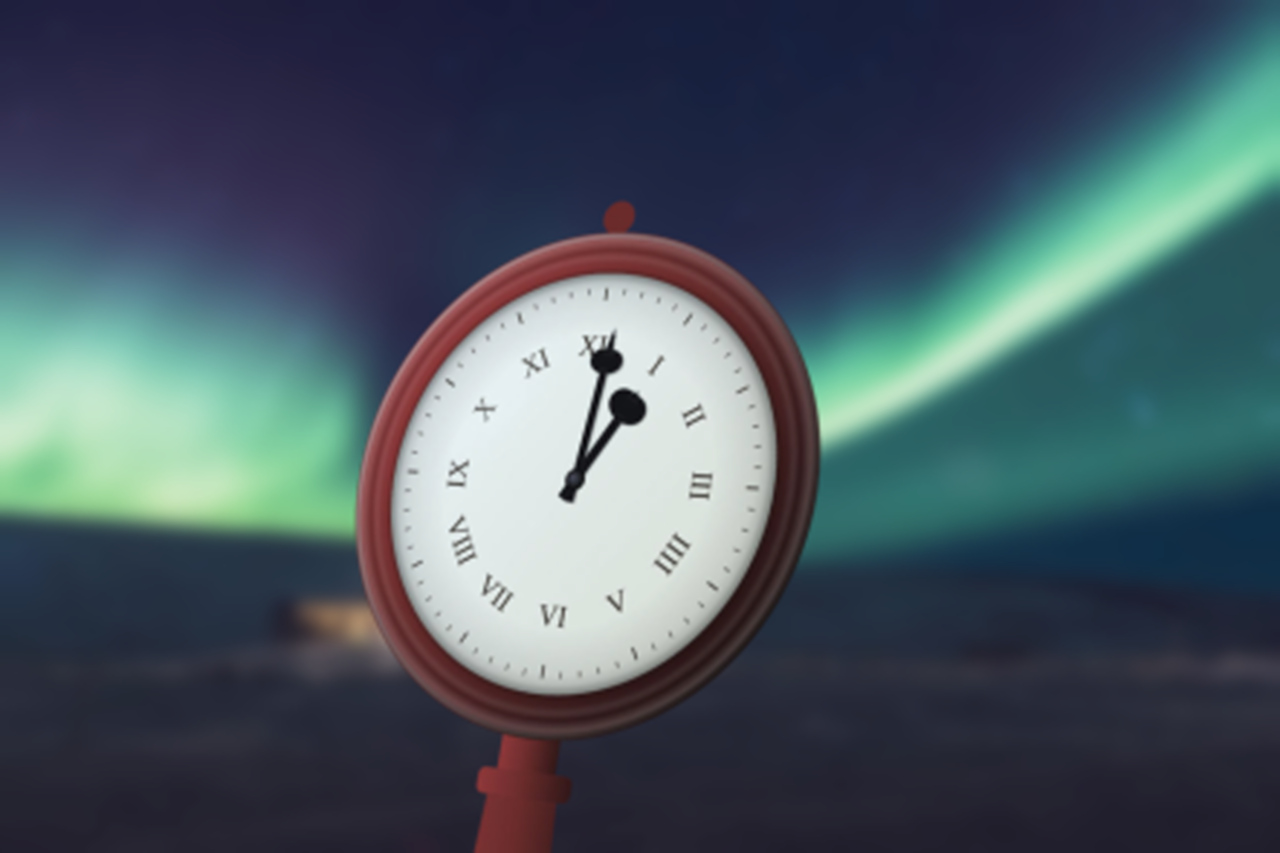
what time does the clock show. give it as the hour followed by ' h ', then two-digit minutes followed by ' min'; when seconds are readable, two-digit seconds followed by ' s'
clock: 1 h 01 min
